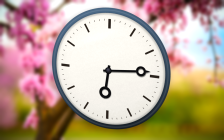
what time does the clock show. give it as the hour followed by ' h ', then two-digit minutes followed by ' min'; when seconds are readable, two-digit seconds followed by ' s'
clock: 6 h 14 min
